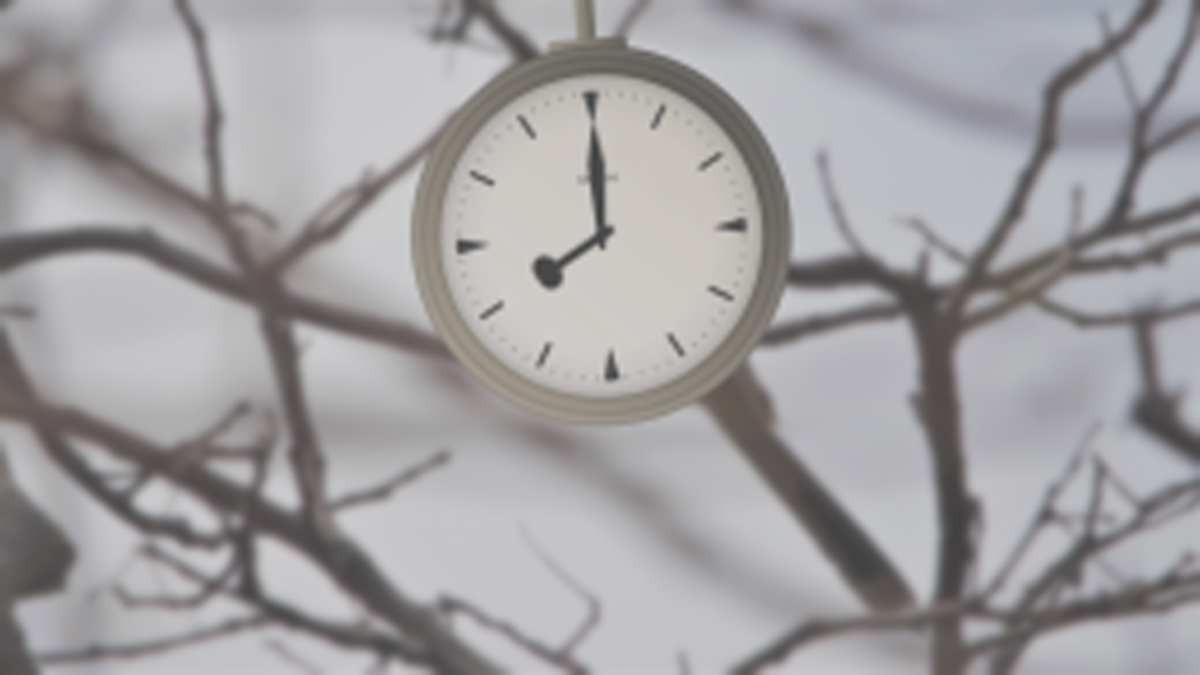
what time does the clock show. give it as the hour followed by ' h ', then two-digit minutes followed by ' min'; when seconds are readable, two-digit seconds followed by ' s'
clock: 8 h 00 min
